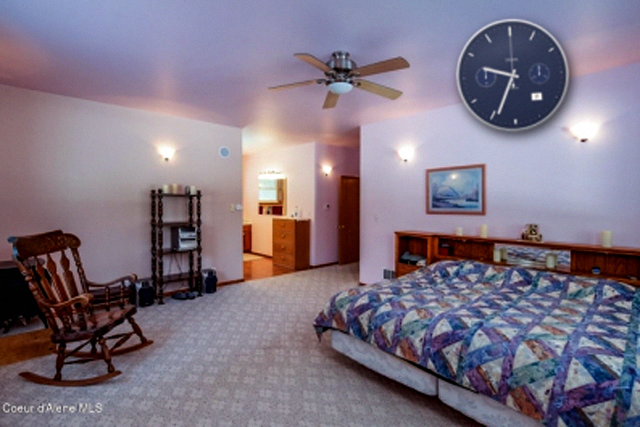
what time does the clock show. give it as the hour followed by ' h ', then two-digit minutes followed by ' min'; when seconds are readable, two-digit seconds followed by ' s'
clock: 9 h 34 min
